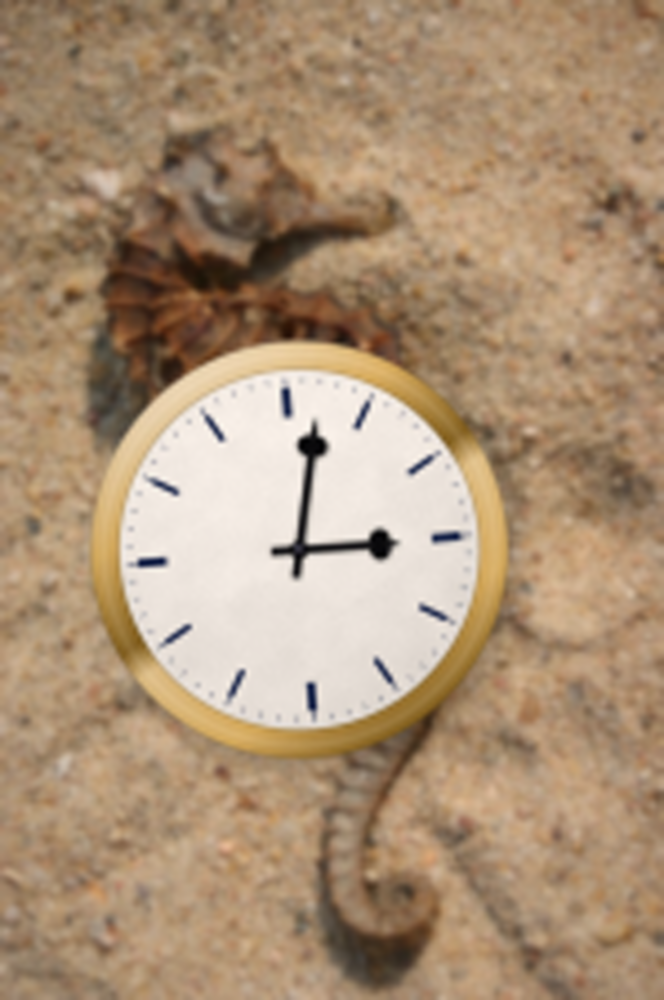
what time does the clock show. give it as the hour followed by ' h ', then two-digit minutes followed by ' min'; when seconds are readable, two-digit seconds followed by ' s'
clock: 3 h 02 min
